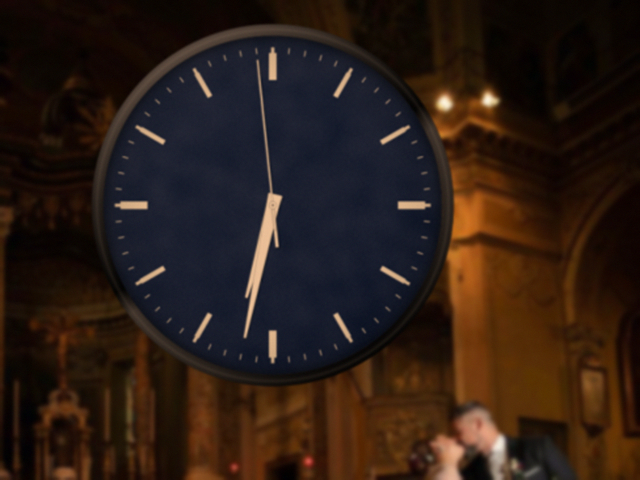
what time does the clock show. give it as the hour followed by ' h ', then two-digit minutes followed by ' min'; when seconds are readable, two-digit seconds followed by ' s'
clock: 6 h 31 min 59 s
